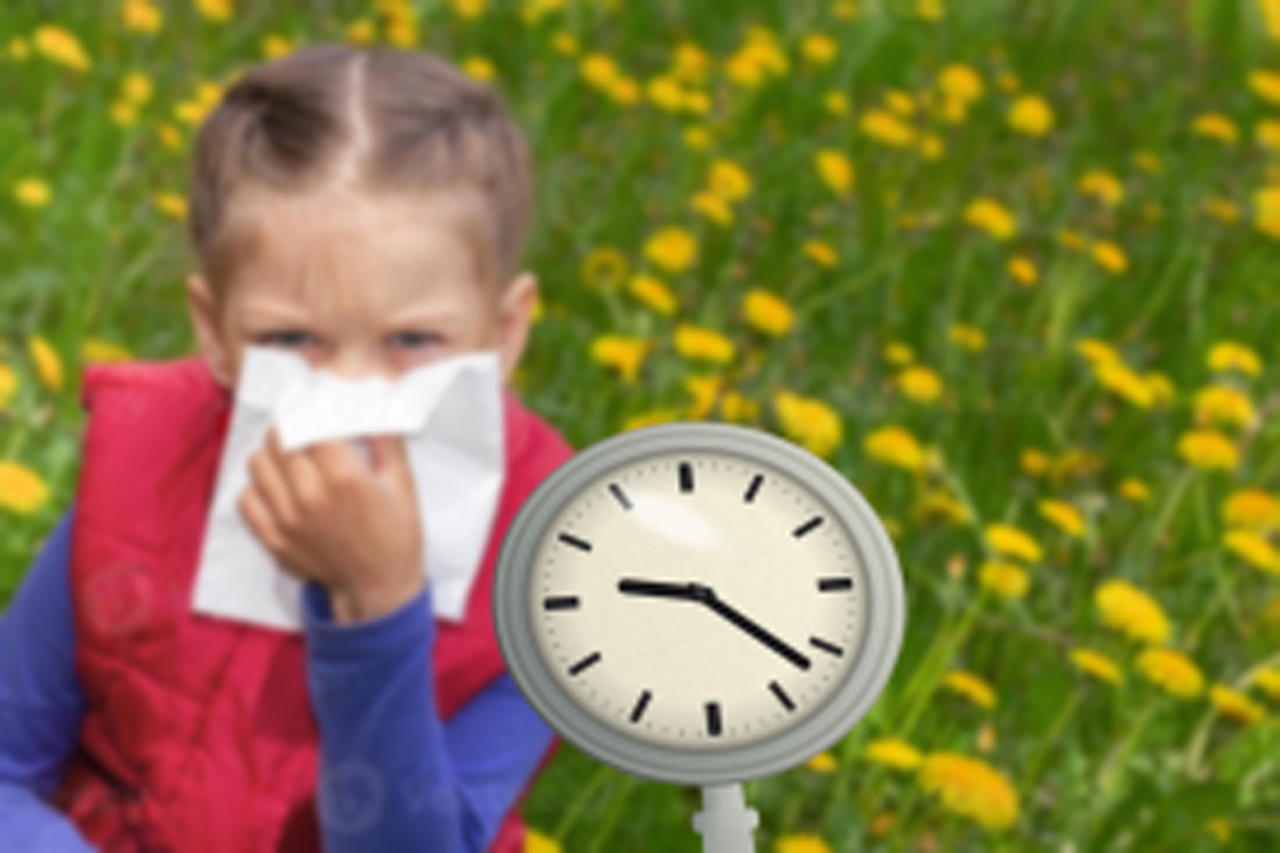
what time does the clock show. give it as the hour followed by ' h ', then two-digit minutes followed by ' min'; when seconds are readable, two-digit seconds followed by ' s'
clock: 9 h 22 min
